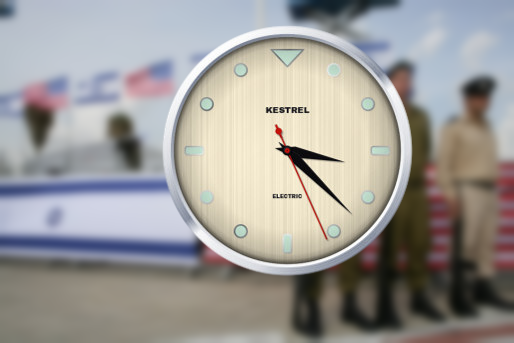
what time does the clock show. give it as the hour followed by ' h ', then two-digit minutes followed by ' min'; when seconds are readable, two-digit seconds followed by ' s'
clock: 3 h 22 min 26 s
